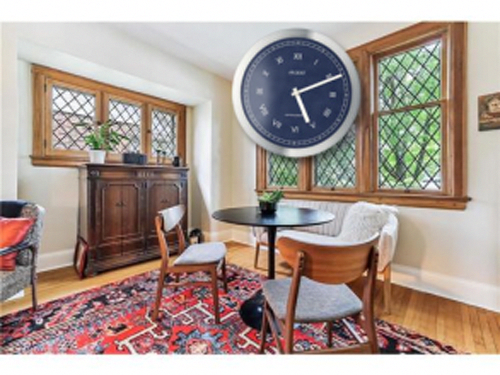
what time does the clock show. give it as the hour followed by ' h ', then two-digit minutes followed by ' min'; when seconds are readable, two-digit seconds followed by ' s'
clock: 5 h 11 min
